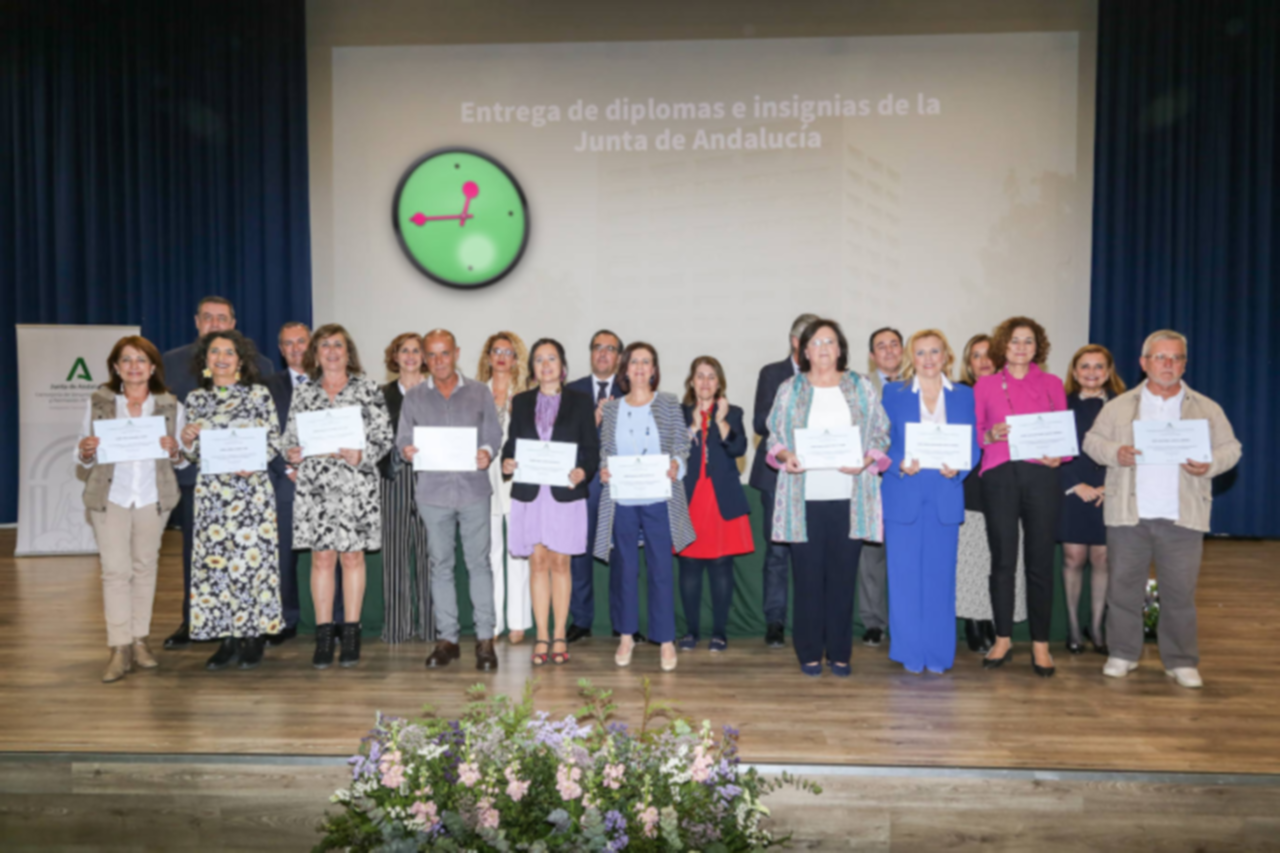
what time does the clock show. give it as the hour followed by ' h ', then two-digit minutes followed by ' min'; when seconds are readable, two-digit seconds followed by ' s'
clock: 12 h 45 min
